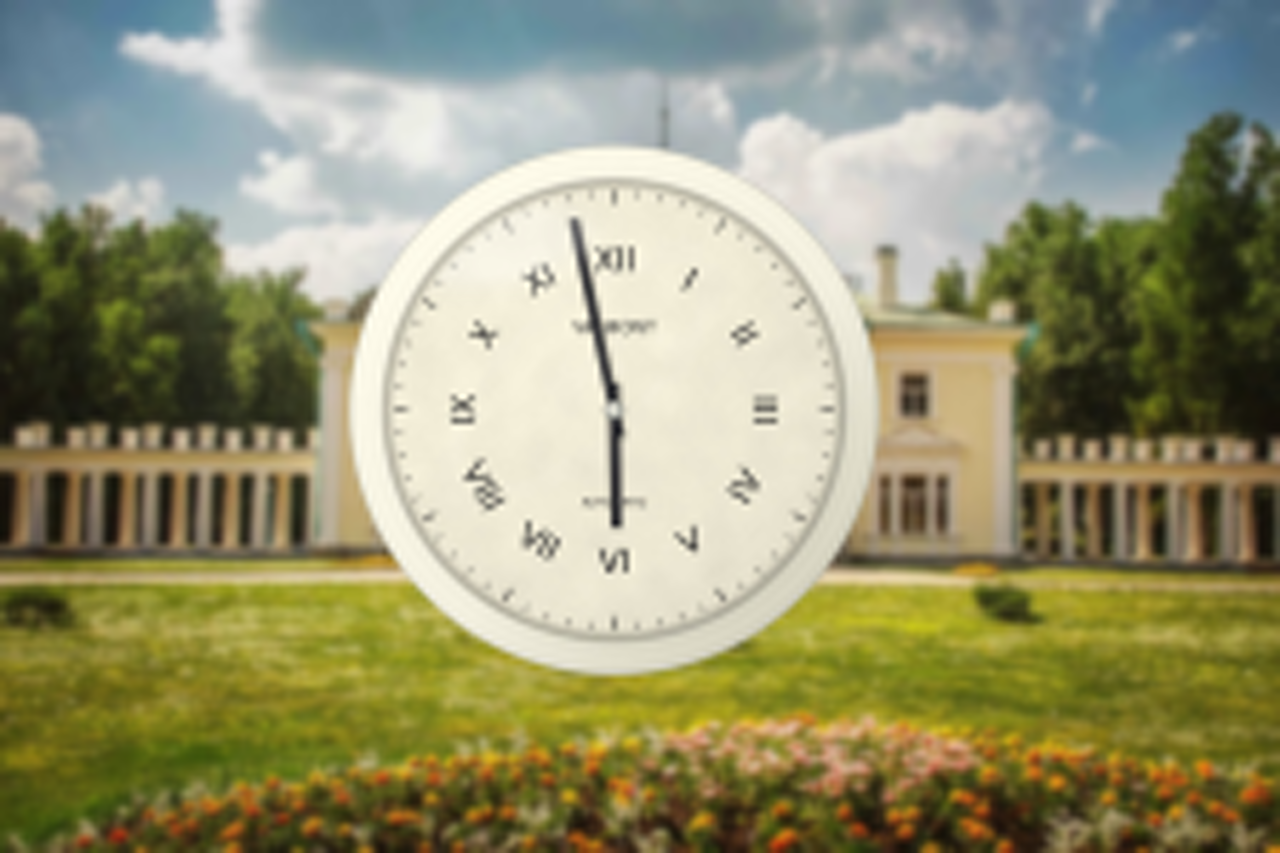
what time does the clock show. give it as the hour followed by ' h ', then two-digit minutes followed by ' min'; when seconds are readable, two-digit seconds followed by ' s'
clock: 5 h 58 min
